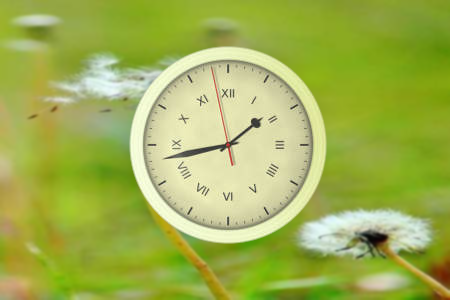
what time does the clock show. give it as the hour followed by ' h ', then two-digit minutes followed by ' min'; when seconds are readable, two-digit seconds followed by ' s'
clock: 1 h 42 min 58 s
